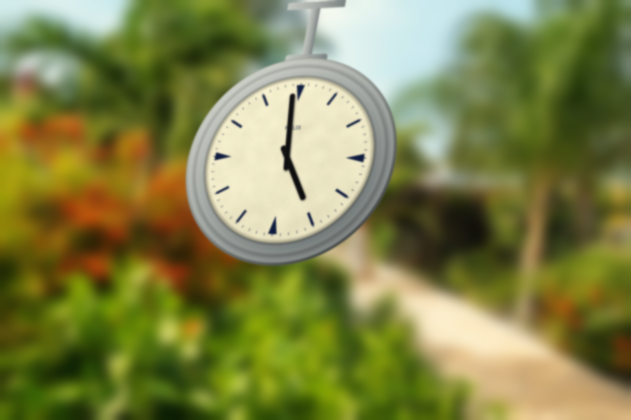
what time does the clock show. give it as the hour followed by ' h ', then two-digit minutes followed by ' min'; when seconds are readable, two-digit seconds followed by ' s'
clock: 4 h 59 min
